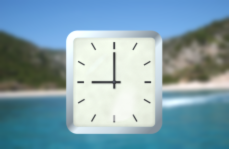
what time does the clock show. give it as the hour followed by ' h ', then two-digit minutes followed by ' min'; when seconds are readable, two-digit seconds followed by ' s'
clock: 9 h 00 min
